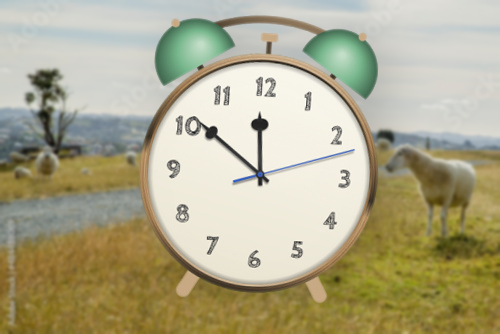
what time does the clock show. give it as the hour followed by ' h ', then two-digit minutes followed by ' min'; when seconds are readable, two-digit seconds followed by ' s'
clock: 11 h 51 min 12 s
